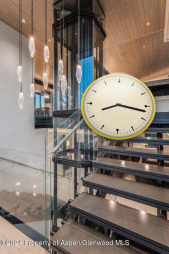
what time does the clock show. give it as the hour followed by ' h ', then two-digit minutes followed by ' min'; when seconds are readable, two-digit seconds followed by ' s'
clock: 8 h 17 min
